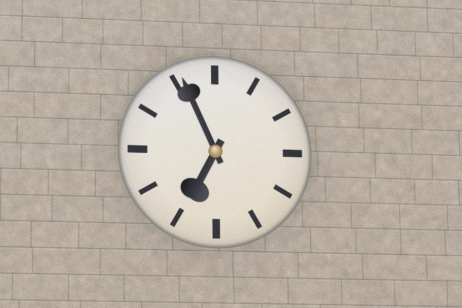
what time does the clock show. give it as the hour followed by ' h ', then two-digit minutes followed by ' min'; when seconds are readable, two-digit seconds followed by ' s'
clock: 6 h 56 min
